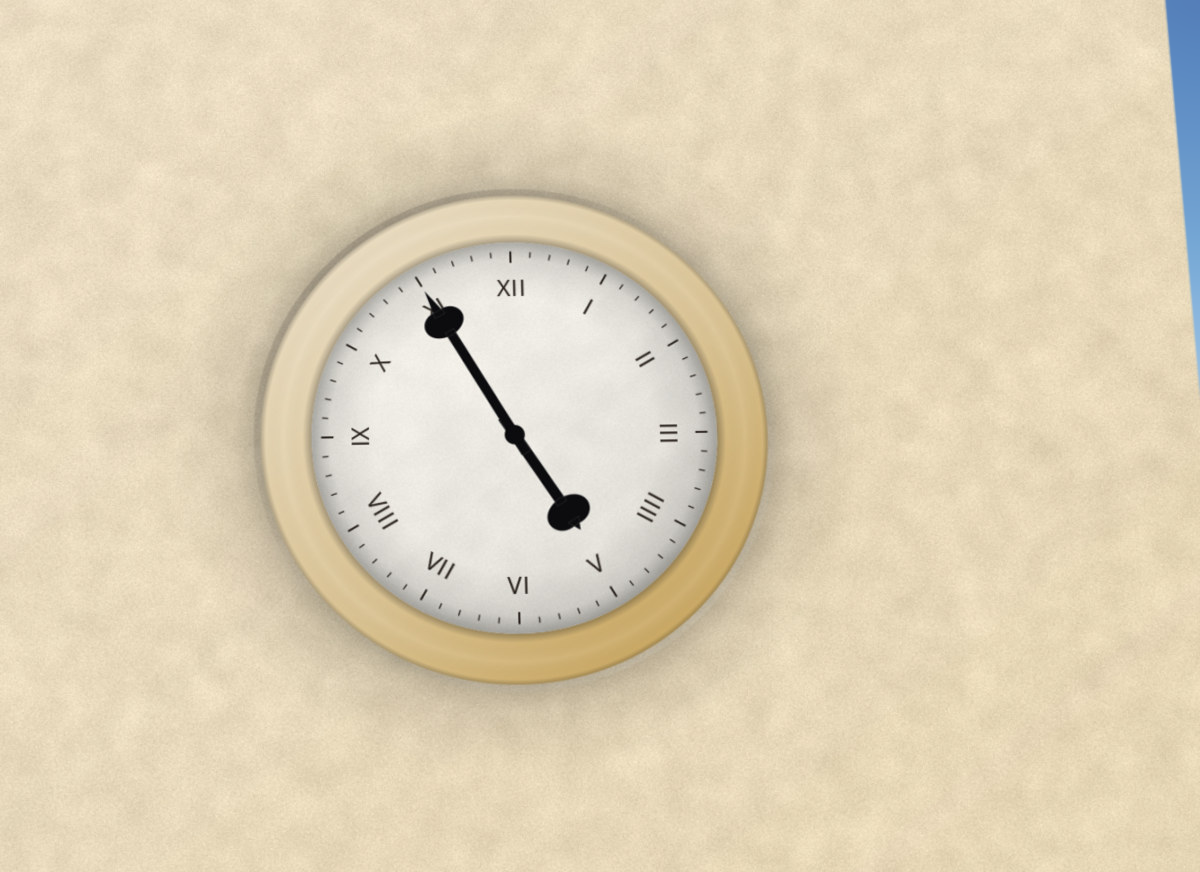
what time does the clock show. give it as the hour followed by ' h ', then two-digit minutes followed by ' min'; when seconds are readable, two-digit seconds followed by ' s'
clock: 4 h 55 min
